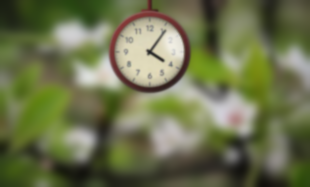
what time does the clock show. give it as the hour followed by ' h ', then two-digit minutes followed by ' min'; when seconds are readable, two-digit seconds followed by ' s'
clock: 4 h 06 min
